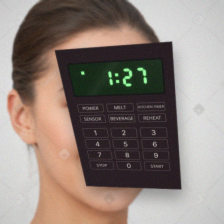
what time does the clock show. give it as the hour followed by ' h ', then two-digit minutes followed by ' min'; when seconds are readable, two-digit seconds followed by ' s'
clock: 1 h 27 min
